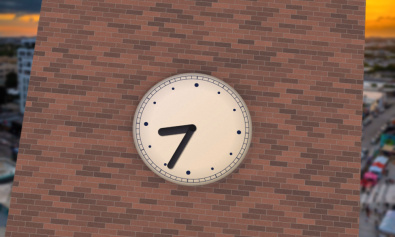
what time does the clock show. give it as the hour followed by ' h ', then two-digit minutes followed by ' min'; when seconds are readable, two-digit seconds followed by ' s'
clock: 8 h 34 min
